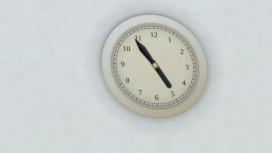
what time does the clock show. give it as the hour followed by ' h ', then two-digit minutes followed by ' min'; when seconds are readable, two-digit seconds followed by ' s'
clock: 4 h 54 min
